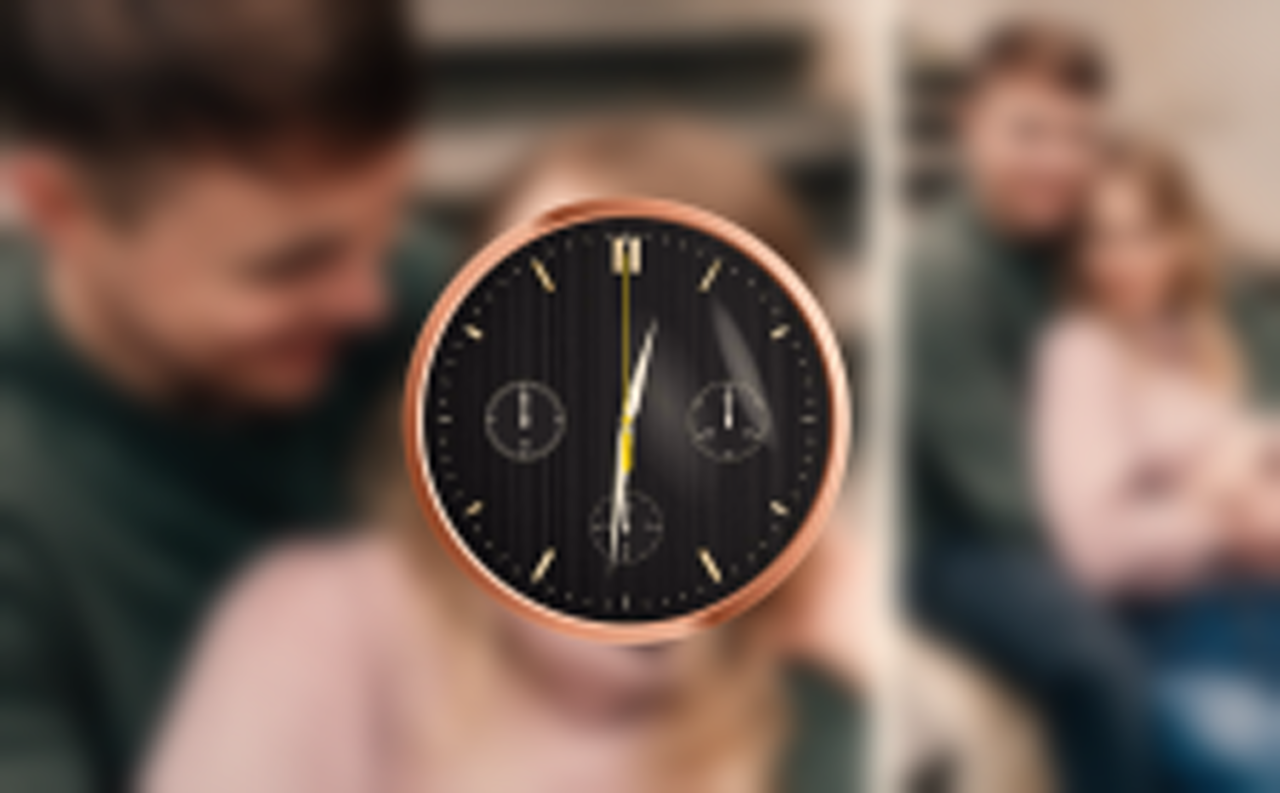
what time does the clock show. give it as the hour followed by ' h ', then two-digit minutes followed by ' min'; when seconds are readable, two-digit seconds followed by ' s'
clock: 12 h 31 min
